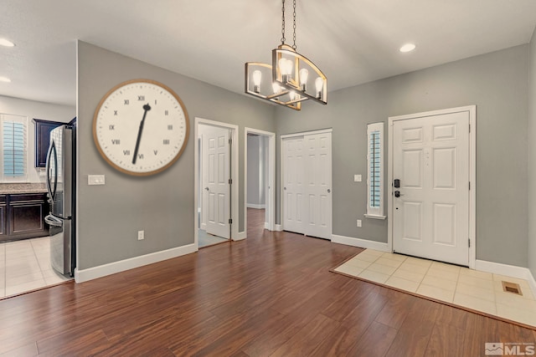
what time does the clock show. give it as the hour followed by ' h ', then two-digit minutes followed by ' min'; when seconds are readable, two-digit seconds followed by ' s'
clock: 12 h 32 min
